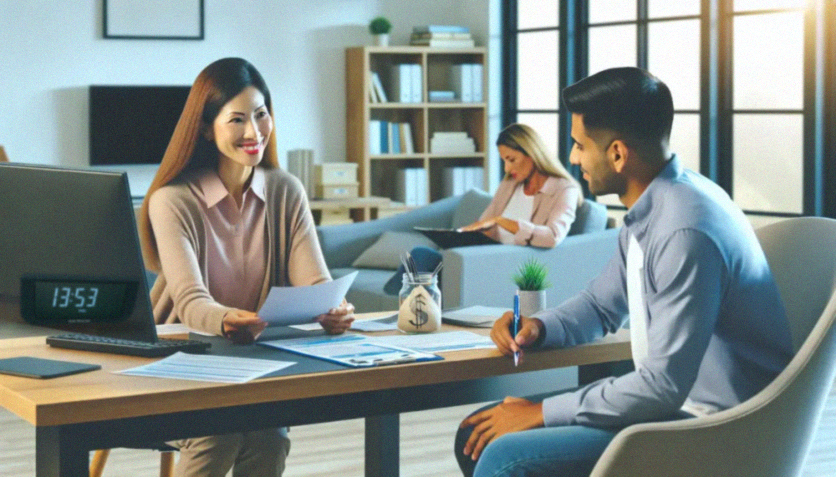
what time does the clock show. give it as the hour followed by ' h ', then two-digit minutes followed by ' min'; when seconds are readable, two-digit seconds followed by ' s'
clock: 13 h 53 min
